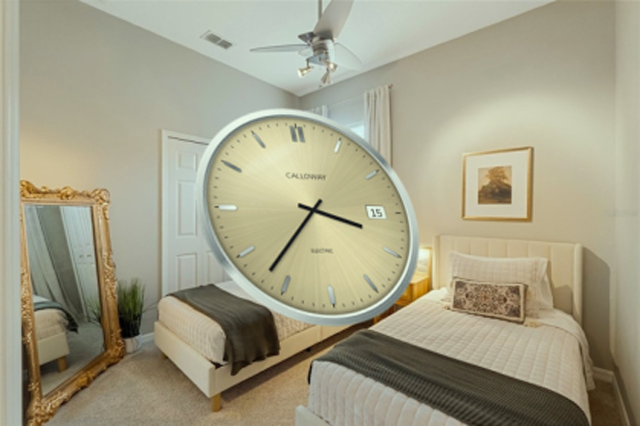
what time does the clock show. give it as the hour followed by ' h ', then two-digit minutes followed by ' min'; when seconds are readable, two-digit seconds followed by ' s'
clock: 3 h 37 min
